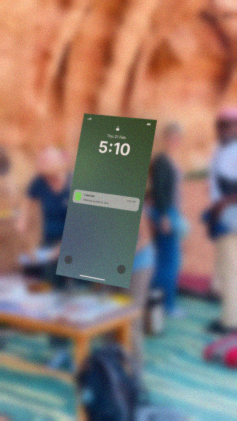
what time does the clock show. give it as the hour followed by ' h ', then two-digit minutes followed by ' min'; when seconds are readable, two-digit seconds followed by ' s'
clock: 5 h 10 min
